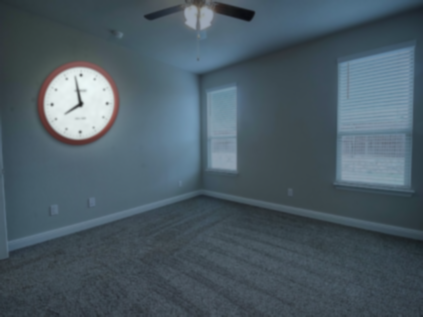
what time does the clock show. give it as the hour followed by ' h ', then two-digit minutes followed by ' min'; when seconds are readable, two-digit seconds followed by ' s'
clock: 7 h 58 min
